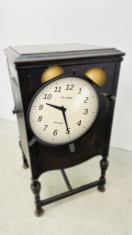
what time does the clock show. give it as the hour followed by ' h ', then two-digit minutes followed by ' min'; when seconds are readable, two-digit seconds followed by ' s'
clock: 9 h 25 min
